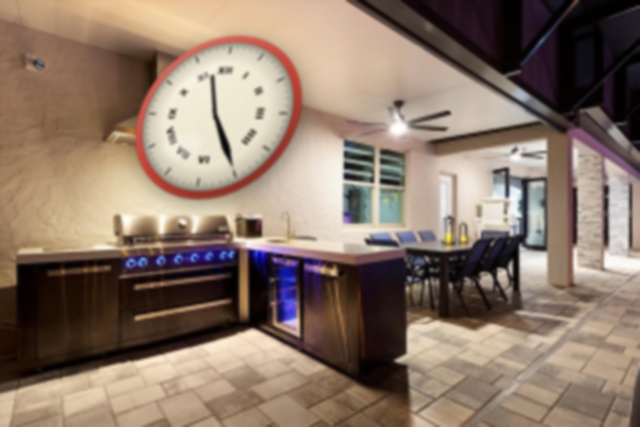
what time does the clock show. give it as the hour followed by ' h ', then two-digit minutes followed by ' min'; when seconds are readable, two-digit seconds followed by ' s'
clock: 11 h 25 min
